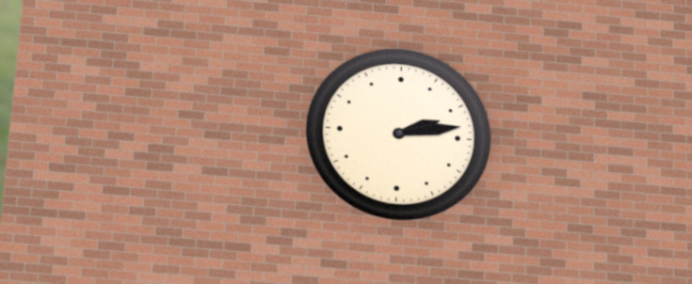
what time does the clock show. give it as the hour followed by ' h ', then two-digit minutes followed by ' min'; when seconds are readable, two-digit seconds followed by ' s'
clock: 2 h 13 min
